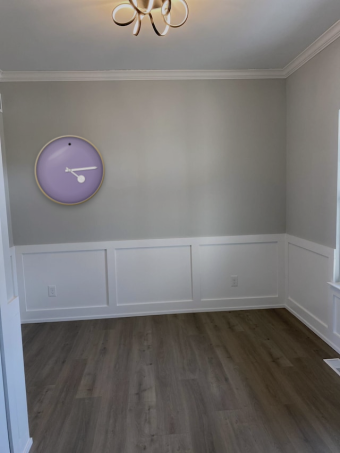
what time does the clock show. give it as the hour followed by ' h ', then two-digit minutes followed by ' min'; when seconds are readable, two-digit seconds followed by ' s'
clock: 4 h 14 min
